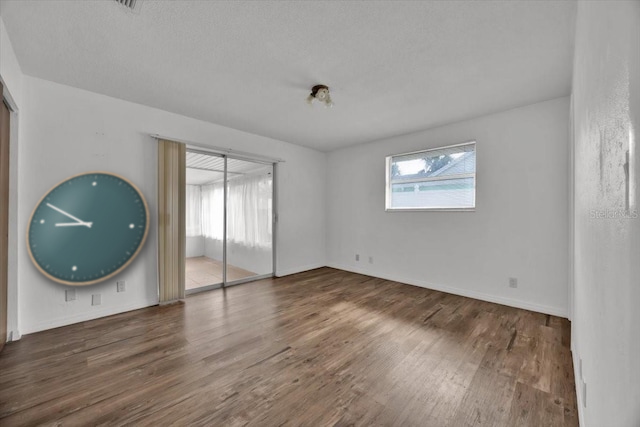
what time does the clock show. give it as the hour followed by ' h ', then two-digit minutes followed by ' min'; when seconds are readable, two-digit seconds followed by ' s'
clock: 8 h 49 min
